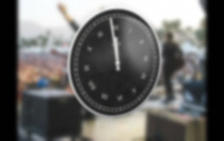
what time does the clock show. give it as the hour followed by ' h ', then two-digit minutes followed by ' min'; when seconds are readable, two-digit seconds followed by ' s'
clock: 11 h 59 min
